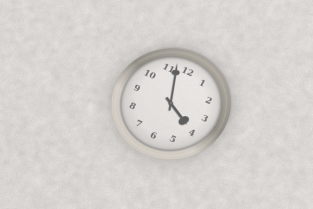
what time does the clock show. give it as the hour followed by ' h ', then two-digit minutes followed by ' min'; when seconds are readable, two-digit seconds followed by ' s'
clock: 3 h 57 min
